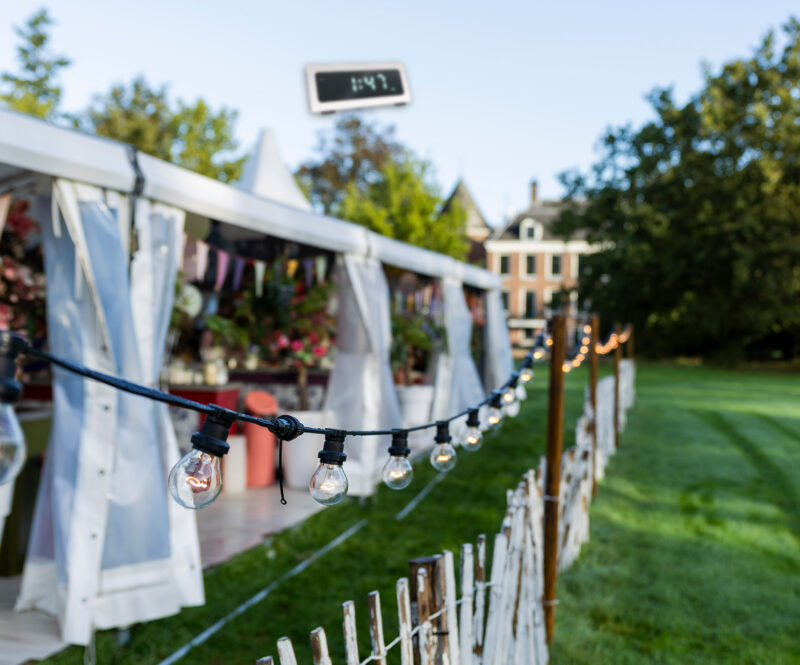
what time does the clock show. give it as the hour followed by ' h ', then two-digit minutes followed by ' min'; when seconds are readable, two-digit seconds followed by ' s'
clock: 1 h 47 min
